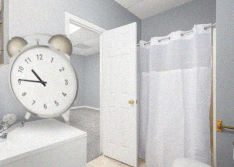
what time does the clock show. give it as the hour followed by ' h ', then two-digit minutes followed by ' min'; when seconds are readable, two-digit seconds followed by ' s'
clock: 10 h 46 min
